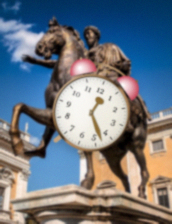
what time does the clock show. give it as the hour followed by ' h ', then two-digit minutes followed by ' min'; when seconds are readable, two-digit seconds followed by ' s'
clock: 12 h 23 min
